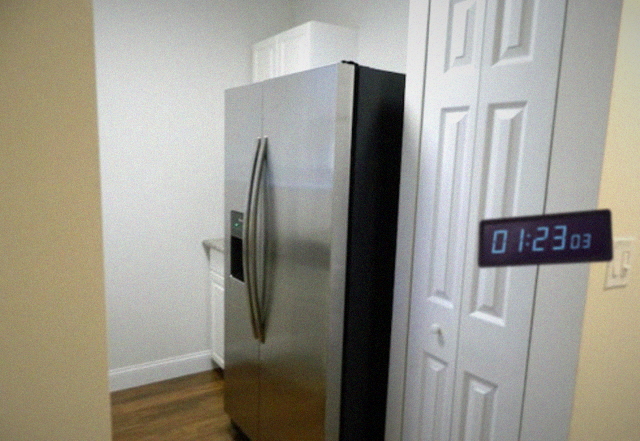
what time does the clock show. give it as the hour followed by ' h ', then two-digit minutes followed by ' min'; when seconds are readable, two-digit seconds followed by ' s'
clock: 1 h 23 min
